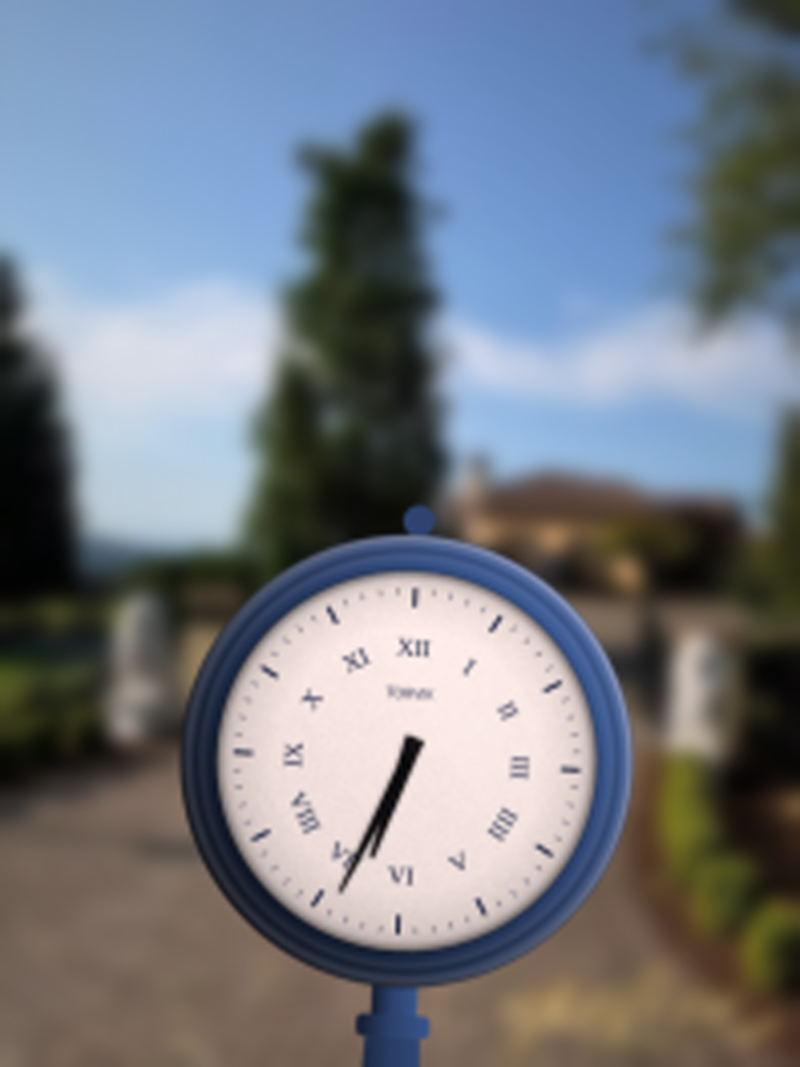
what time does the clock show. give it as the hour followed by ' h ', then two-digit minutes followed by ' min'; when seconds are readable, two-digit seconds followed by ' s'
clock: 6 h 34 min
